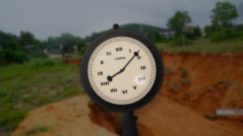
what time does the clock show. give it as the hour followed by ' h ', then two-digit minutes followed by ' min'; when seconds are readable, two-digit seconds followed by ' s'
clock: 8 h 08 min
